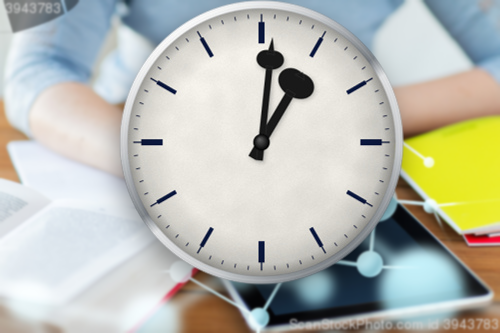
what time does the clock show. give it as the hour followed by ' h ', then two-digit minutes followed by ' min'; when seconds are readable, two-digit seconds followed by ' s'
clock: 1 h 01 min
